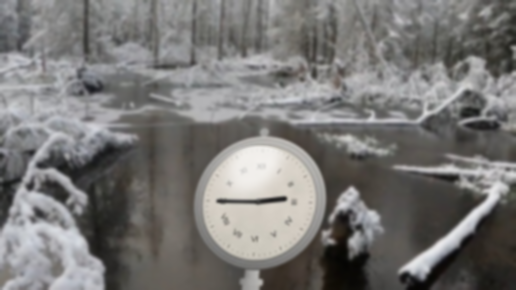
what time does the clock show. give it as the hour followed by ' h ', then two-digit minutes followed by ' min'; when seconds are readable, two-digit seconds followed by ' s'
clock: 2 h 45 min
